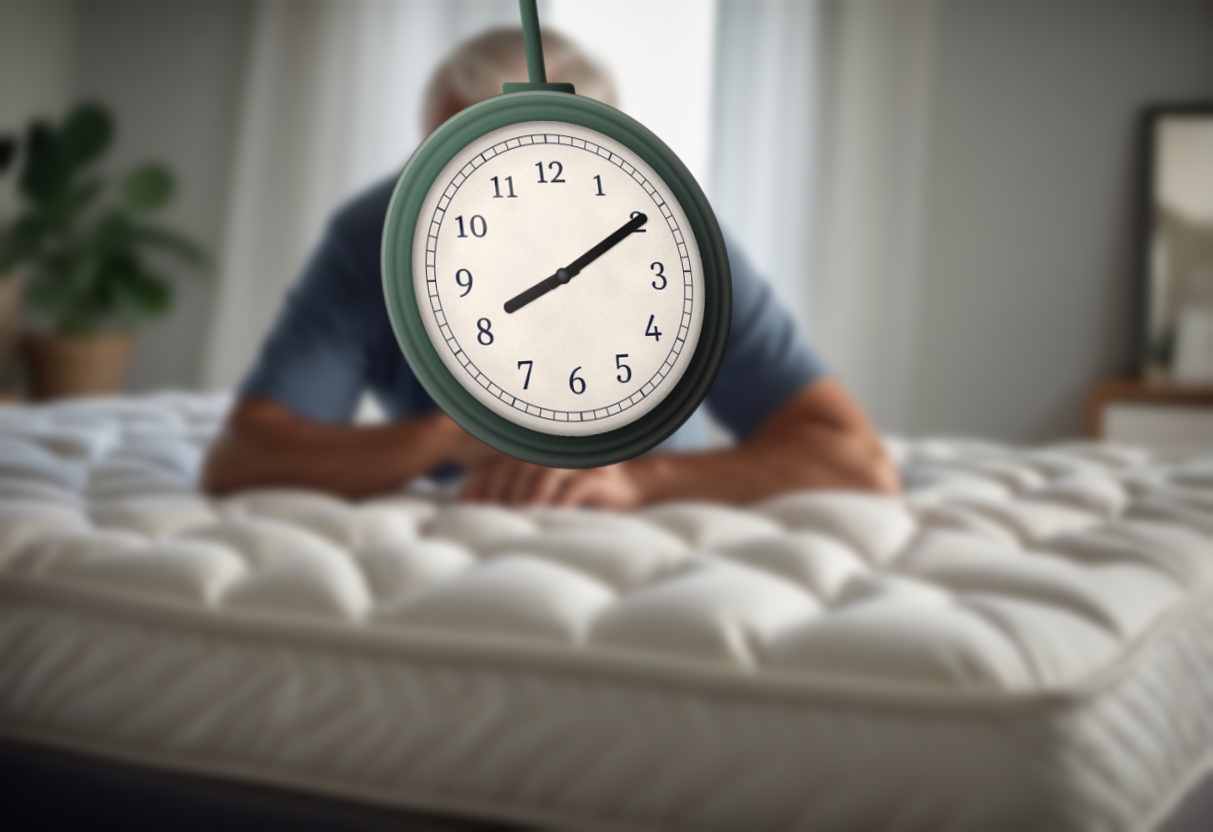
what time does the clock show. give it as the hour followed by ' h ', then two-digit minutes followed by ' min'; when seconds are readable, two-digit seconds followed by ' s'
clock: 8 h 10 min
